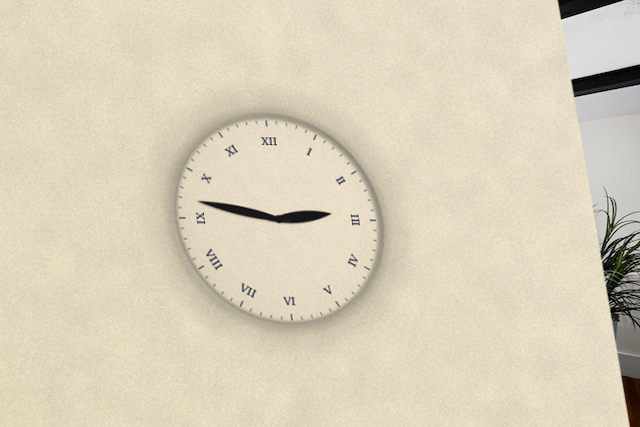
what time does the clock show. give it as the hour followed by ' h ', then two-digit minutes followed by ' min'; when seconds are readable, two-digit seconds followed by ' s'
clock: 2 h 47 min
